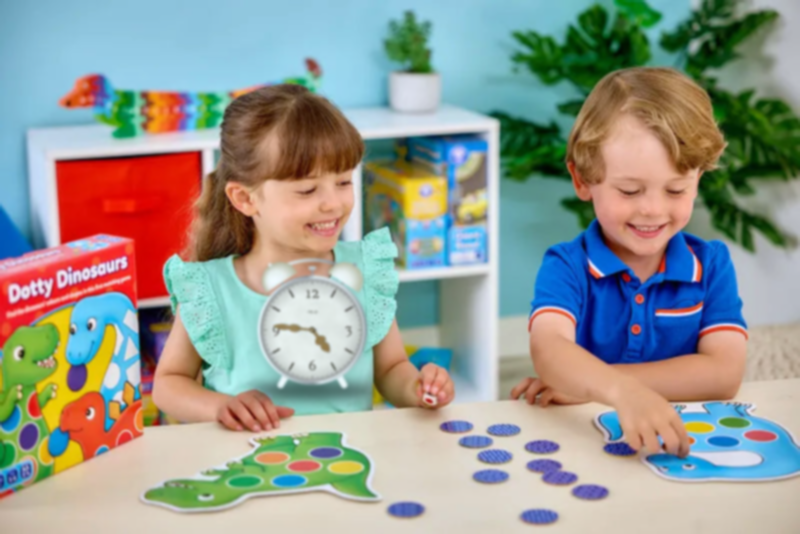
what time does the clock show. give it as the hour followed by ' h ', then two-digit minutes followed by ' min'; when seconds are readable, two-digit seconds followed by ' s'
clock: 4 h 46 min
